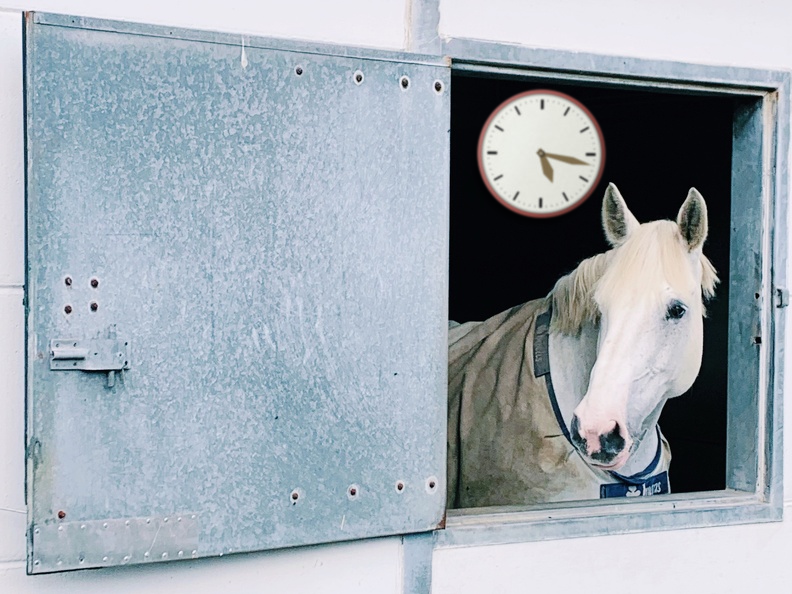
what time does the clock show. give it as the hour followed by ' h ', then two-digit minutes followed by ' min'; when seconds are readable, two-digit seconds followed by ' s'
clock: 5 h 17 min
